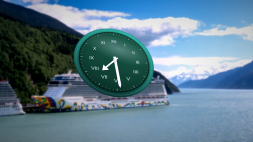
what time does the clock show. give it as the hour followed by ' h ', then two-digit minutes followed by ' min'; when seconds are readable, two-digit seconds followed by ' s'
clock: 7 h 29 min
